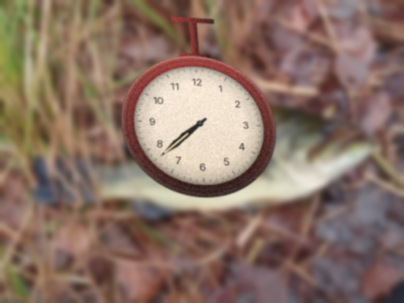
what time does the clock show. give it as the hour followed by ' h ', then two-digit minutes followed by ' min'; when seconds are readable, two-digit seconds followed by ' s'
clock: 7 h 38 min
